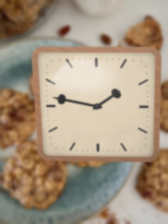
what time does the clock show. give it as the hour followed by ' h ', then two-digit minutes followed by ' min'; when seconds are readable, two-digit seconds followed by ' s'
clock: 1 h 47 min
